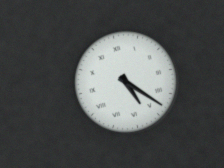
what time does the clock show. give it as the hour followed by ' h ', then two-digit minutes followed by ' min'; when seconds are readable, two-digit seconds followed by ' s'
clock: 5 h 23 min
